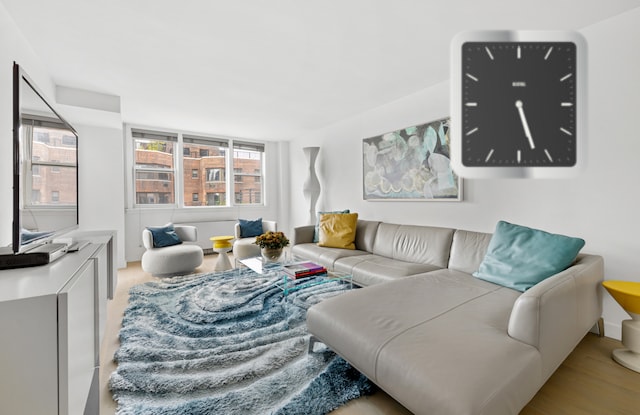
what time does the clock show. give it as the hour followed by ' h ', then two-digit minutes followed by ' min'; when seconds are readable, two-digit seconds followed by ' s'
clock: 5 h 27 min
